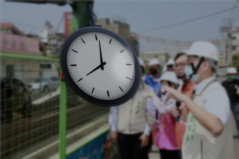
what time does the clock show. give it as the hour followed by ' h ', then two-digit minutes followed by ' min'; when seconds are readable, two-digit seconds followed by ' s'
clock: 8 h 01 min
